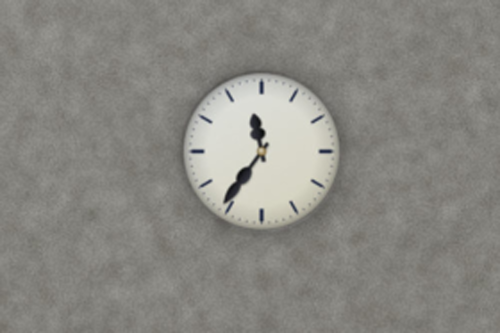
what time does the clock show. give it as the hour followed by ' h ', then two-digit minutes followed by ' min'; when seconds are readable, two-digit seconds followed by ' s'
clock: 11 h 36 min
